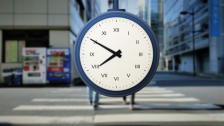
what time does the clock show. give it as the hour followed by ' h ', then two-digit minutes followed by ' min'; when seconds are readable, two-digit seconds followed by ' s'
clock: 7 h 50 min
